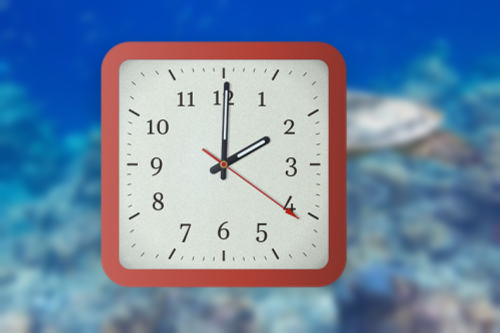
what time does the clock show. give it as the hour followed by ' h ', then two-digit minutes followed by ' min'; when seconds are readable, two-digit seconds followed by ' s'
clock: 2 h 00 min 21 s
